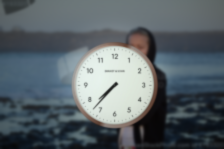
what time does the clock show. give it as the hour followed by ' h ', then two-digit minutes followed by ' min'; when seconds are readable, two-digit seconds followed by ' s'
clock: 7 h 37 min
